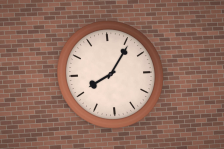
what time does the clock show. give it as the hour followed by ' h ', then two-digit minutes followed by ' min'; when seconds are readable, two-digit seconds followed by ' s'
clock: 8 h 06 min
